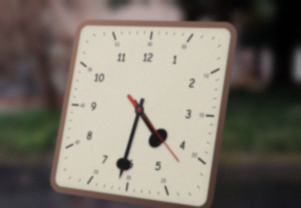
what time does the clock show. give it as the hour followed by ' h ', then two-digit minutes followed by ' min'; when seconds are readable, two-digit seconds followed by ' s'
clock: 4 h 31 min 22 s
